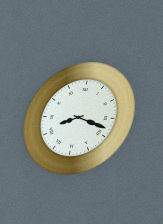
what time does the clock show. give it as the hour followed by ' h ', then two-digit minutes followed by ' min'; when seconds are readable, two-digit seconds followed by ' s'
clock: 8 h 18 min
